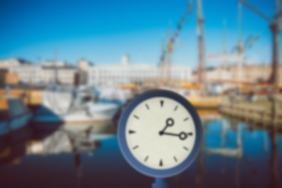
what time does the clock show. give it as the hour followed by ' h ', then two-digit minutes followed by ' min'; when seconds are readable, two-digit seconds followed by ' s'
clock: 1 h 16 min
